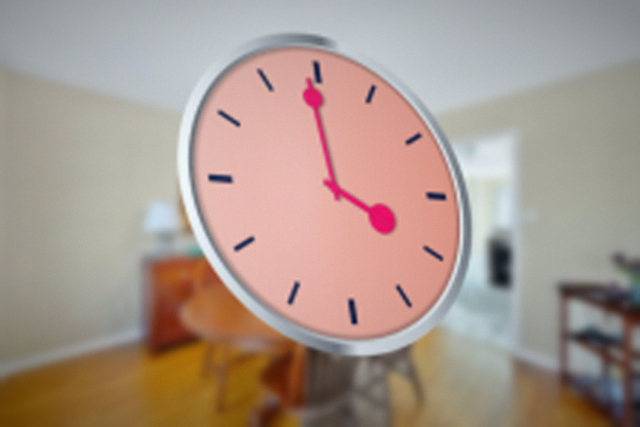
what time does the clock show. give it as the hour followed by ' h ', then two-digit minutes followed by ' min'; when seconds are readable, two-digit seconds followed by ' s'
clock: 3 h 59 min
